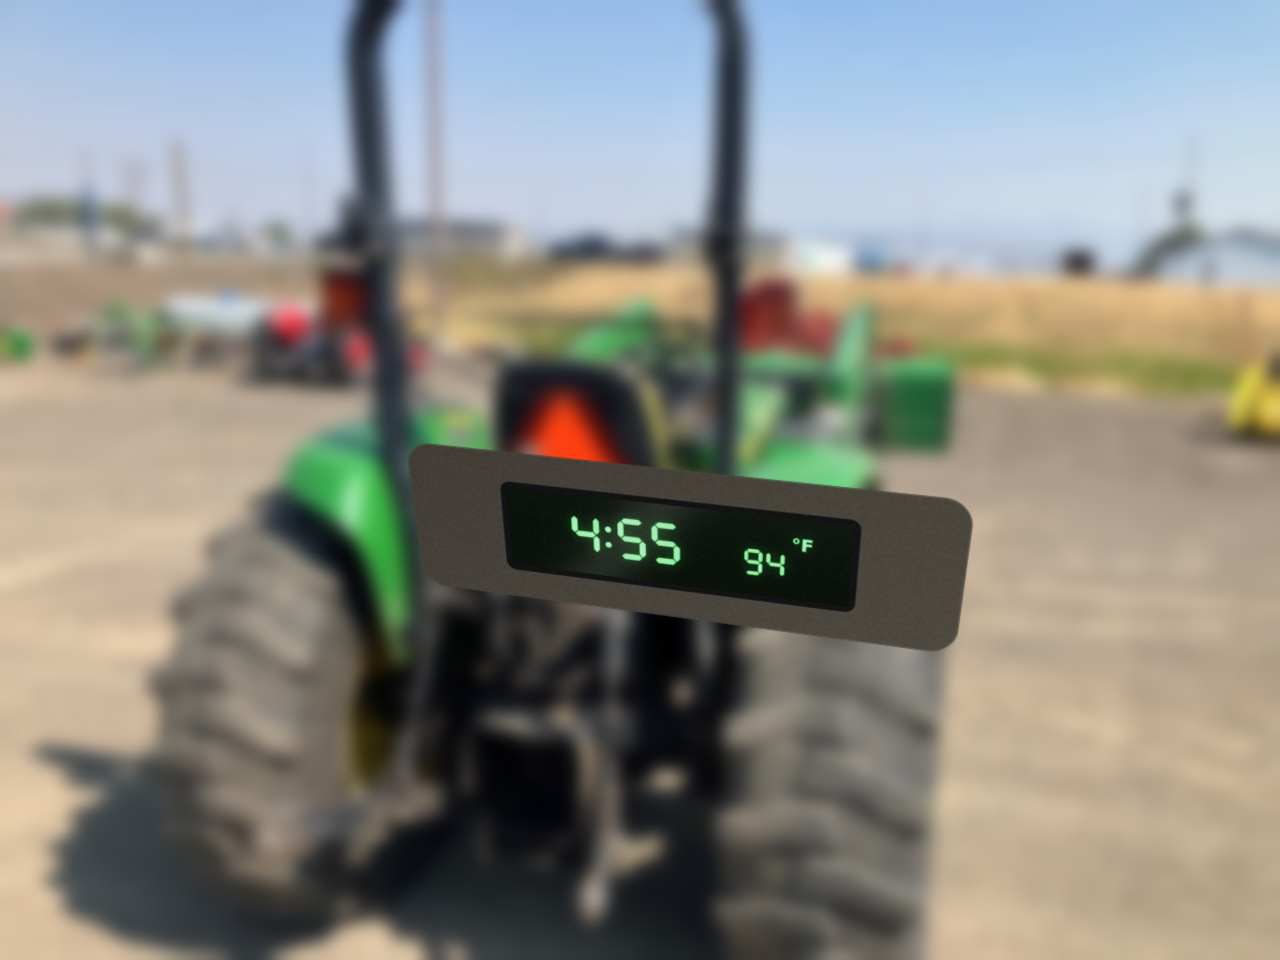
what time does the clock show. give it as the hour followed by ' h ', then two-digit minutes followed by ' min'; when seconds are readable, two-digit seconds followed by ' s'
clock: 4 h 55 min
